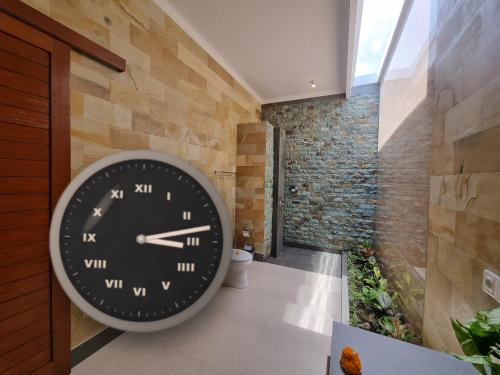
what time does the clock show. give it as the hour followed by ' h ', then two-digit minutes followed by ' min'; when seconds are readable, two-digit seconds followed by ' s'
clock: 3 h 13 min
